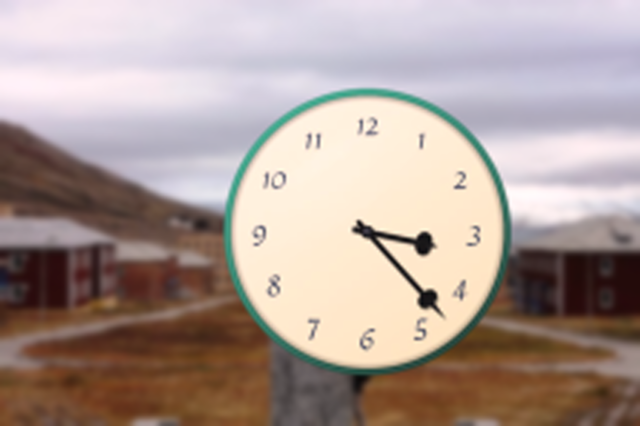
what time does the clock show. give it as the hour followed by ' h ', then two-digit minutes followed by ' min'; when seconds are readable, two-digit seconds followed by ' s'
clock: 3 h 23 min
